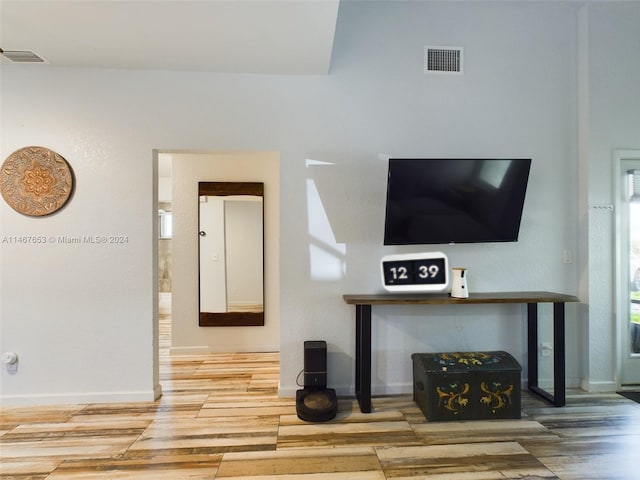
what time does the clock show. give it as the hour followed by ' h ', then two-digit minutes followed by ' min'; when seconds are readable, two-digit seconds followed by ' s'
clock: 12 h 39 min
